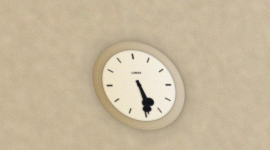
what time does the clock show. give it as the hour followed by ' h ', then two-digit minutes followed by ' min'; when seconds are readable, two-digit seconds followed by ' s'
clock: 5 h 29 min
